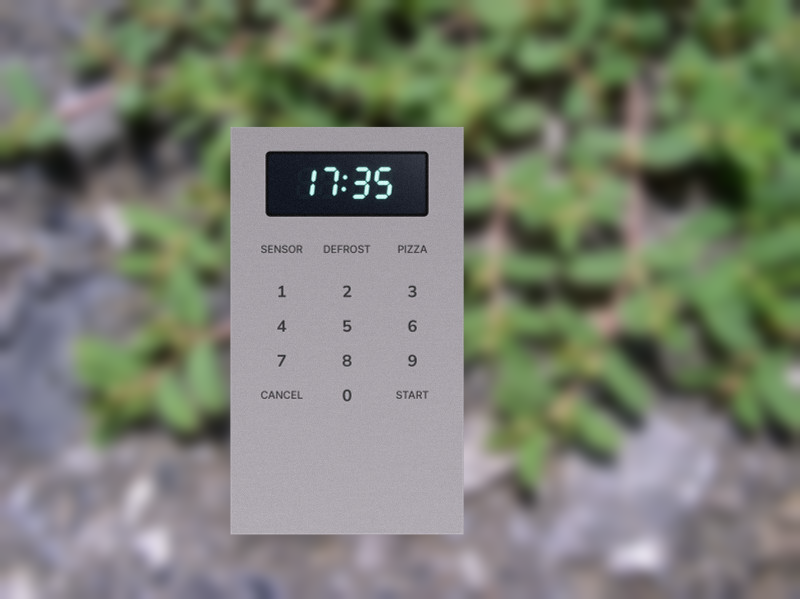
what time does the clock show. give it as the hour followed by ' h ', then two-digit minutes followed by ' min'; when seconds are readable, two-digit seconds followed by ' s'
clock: 17 h 35 min
